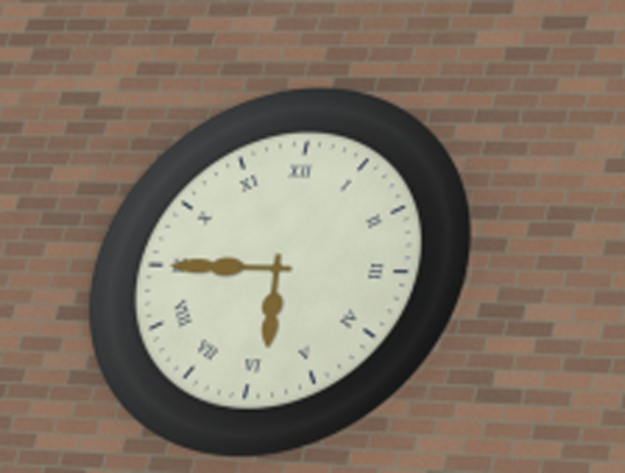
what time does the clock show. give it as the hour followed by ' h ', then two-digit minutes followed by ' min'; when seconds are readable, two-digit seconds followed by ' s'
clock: 5 h 45 min
